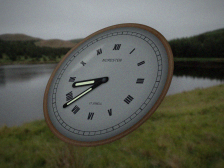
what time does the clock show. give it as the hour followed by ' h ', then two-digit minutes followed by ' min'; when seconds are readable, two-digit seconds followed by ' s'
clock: 8 h 38 min
